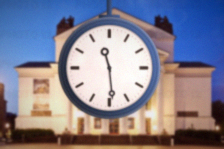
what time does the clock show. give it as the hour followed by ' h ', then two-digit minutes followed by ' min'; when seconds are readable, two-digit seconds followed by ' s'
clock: 11 h 29 min
